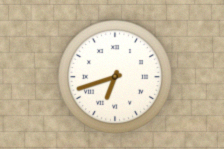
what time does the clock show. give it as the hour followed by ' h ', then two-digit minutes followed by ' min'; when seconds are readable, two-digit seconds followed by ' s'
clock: 6 h 42 min
